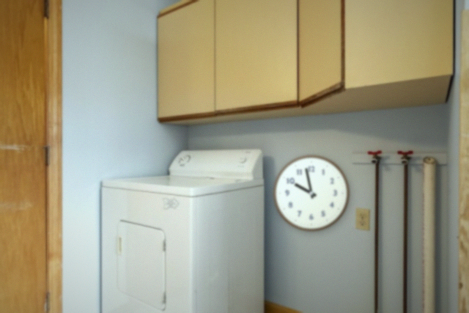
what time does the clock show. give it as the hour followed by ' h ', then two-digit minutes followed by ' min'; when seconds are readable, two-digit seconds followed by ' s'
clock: 9 h 58 min
